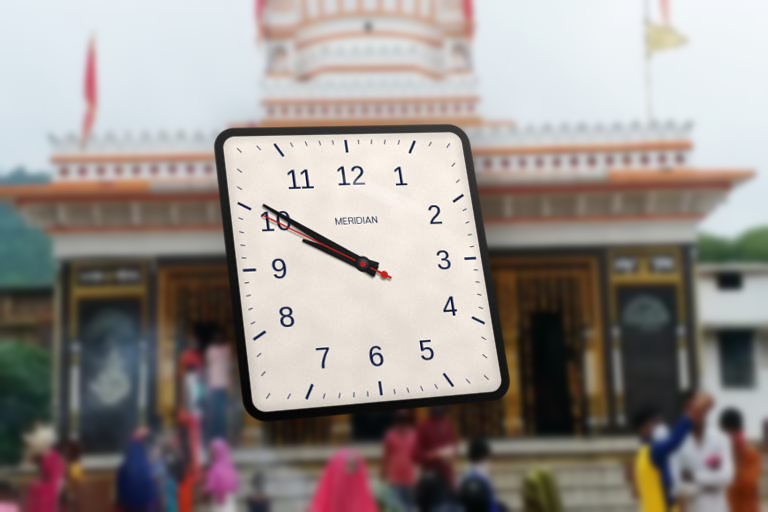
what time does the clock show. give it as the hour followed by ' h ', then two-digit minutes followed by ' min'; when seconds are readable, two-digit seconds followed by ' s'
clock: 9 h 50 min 50 s
